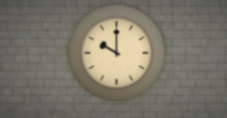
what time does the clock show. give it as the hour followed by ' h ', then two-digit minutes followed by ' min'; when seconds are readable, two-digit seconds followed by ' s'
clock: 10 h 00 min
